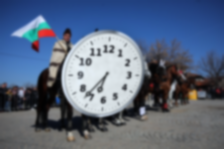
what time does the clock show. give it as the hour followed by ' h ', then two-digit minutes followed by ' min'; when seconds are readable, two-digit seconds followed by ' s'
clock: 6 h 37 min
